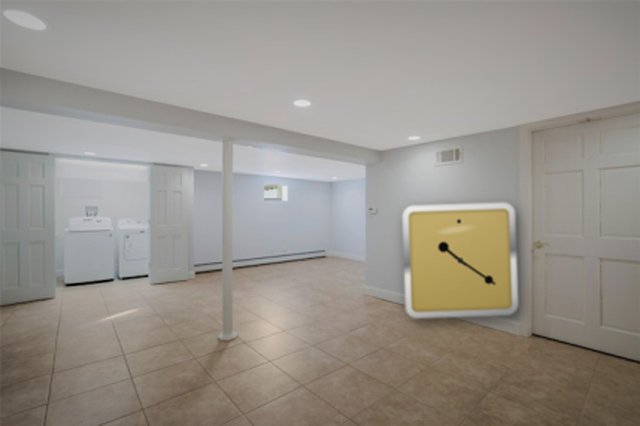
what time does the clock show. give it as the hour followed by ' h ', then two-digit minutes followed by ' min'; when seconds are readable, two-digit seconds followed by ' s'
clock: 10 h 21 min
